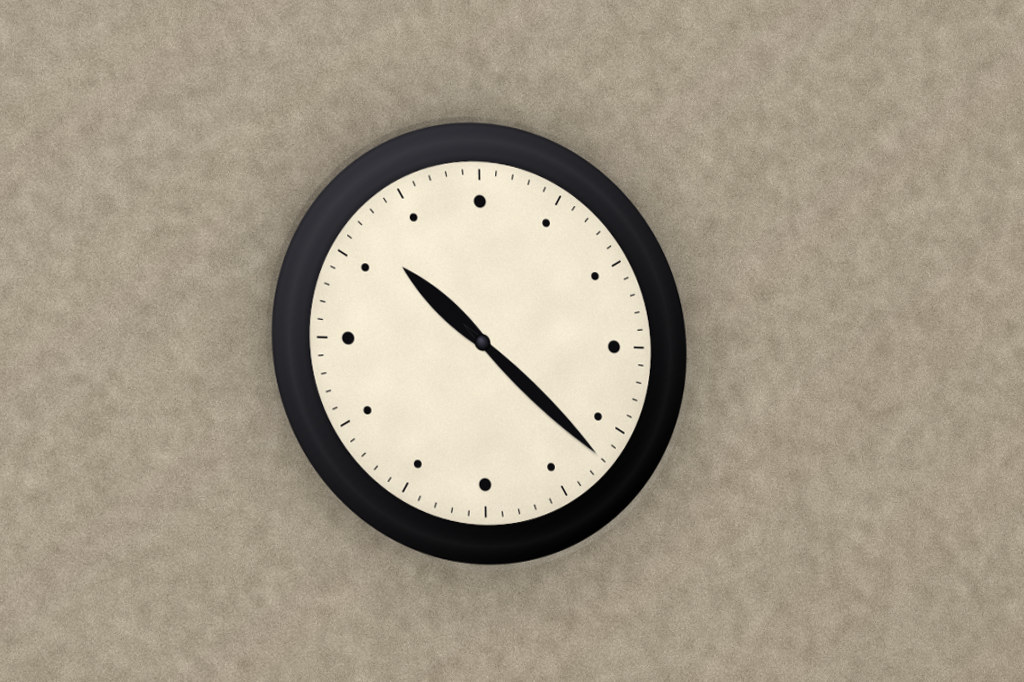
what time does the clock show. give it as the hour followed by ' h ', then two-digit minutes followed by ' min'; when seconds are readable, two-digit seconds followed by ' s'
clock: 10 h 22 min
